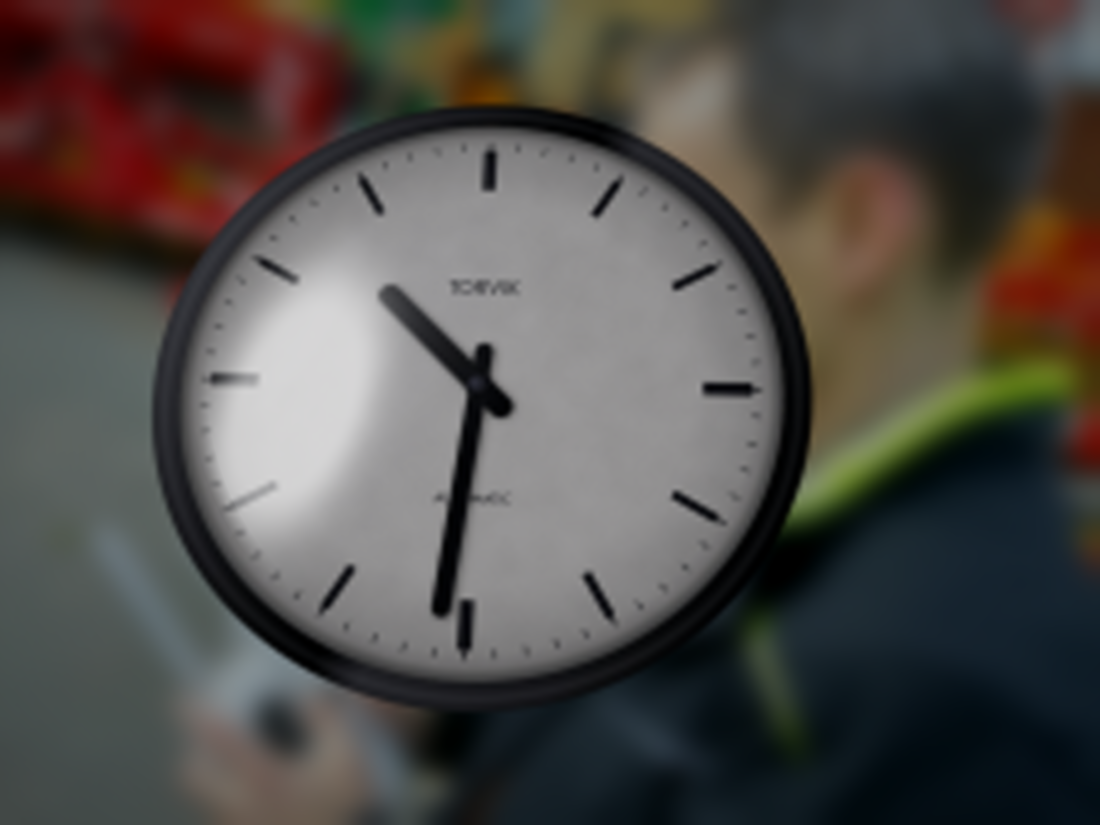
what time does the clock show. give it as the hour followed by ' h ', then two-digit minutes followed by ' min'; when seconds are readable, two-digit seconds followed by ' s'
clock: 10 h 31 min
